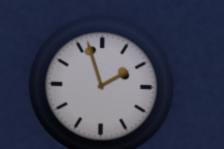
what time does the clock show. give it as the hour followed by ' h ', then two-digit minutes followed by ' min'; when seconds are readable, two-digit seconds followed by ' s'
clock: 1 h 57 min
